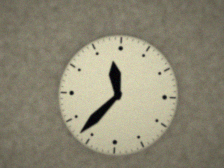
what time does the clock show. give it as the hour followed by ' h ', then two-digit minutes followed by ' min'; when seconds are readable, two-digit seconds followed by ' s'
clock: 11 h 37 min
